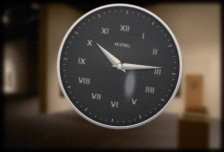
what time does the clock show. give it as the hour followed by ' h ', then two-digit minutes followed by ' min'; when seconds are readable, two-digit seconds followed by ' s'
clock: 10 h 14 min
